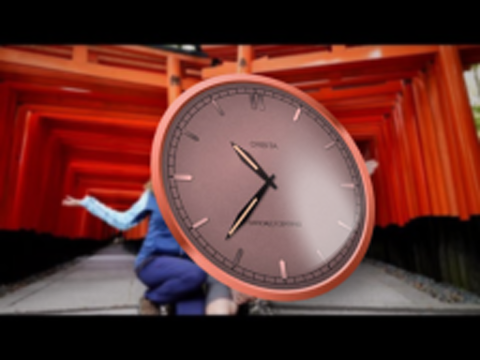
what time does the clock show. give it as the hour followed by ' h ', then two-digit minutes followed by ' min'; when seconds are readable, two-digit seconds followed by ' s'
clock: 10 h 37 min
